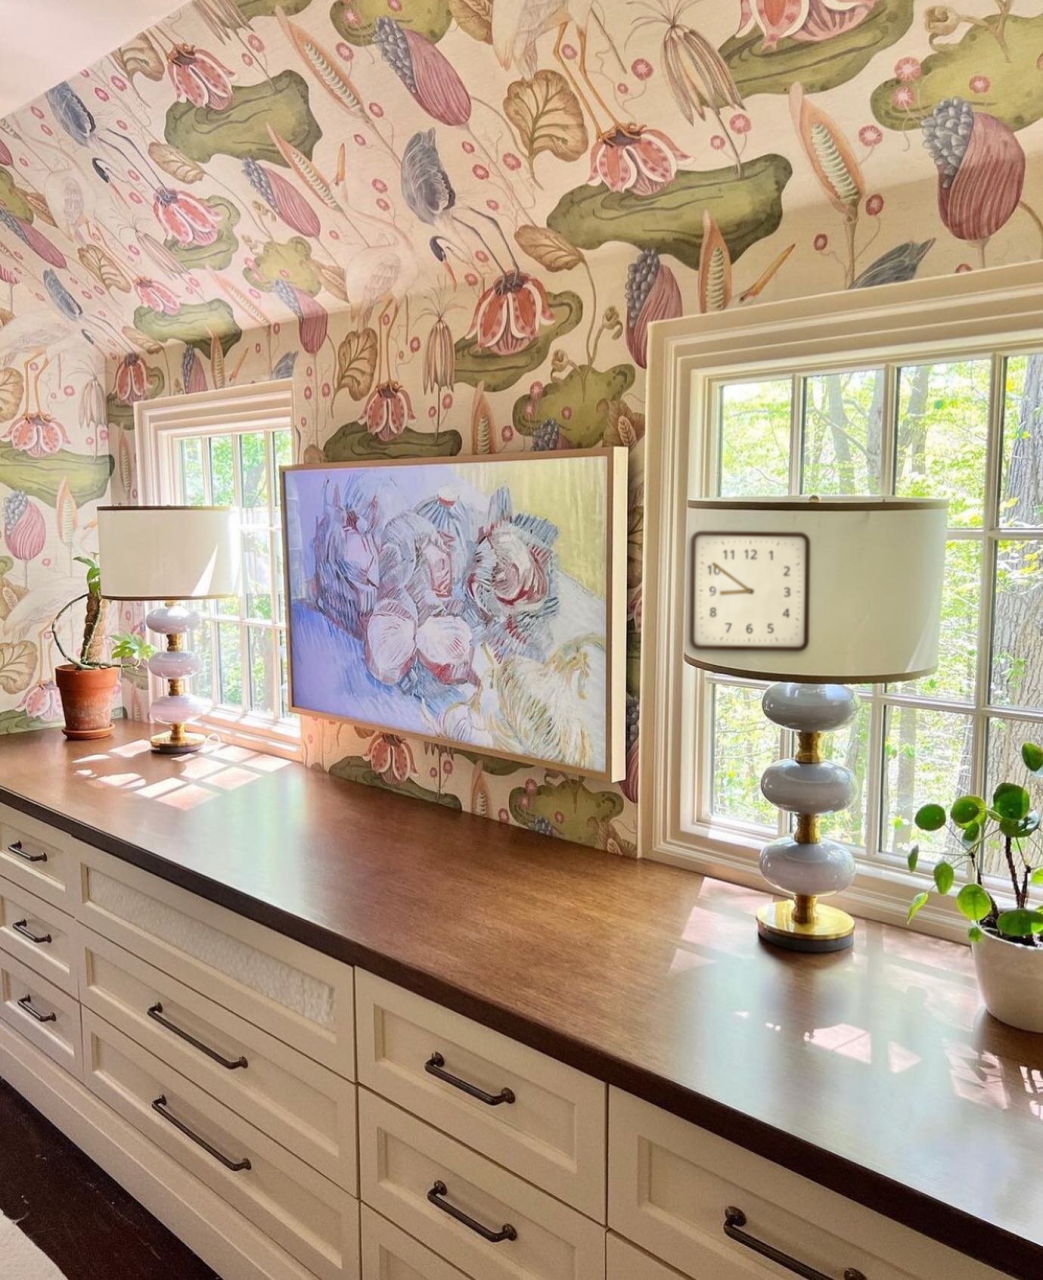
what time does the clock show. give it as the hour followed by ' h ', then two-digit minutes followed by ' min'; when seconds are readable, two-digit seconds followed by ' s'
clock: 8 h 51 min
